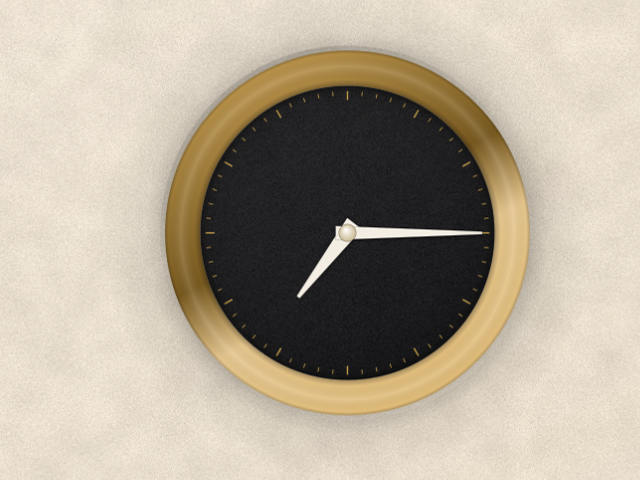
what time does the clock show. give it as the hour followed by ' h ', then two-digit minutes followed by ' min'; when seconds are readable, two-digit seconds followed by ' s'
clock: 7 h 15 min
